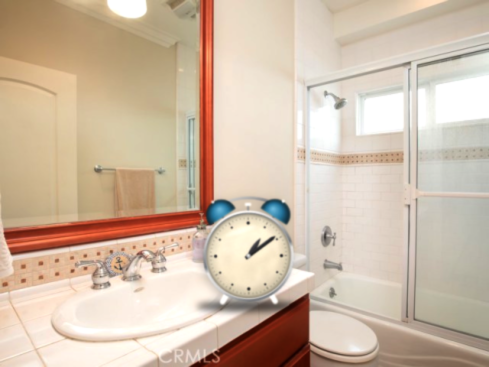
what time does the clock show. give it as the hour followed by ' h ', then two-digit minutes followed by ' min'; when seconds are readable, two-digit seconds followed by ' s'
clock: 1 h 09 min
